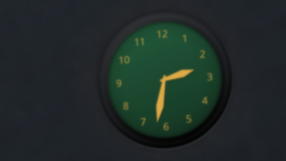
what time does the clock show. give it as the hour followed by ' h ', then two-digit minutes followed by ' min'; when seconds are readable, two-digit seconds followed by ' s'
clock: 2 h 32 min
